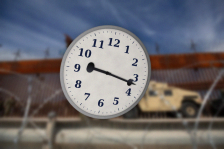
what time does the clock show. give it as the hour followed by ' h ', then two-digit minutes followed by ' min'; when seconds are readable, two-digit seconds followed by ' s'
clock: 9 h 17 min
